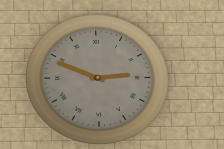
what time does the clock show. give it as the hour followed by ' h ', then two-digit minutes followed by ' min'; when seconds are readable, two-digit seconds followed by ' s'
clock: 2 h 49 min
